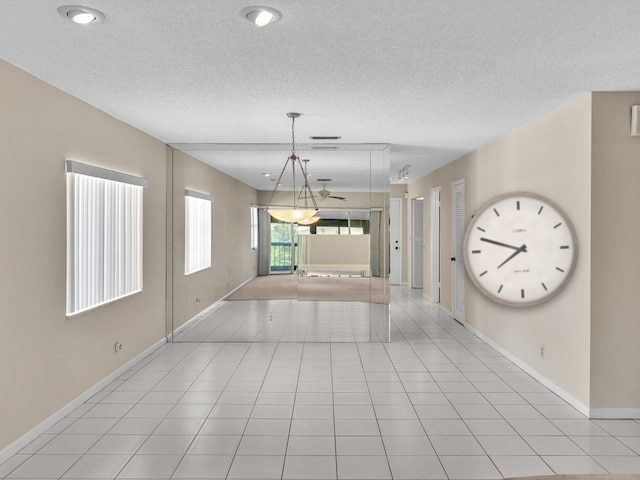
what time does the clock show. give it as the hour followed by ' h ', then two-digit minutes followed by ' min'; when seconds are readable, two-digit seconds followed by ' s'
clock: 7 h 48 min
